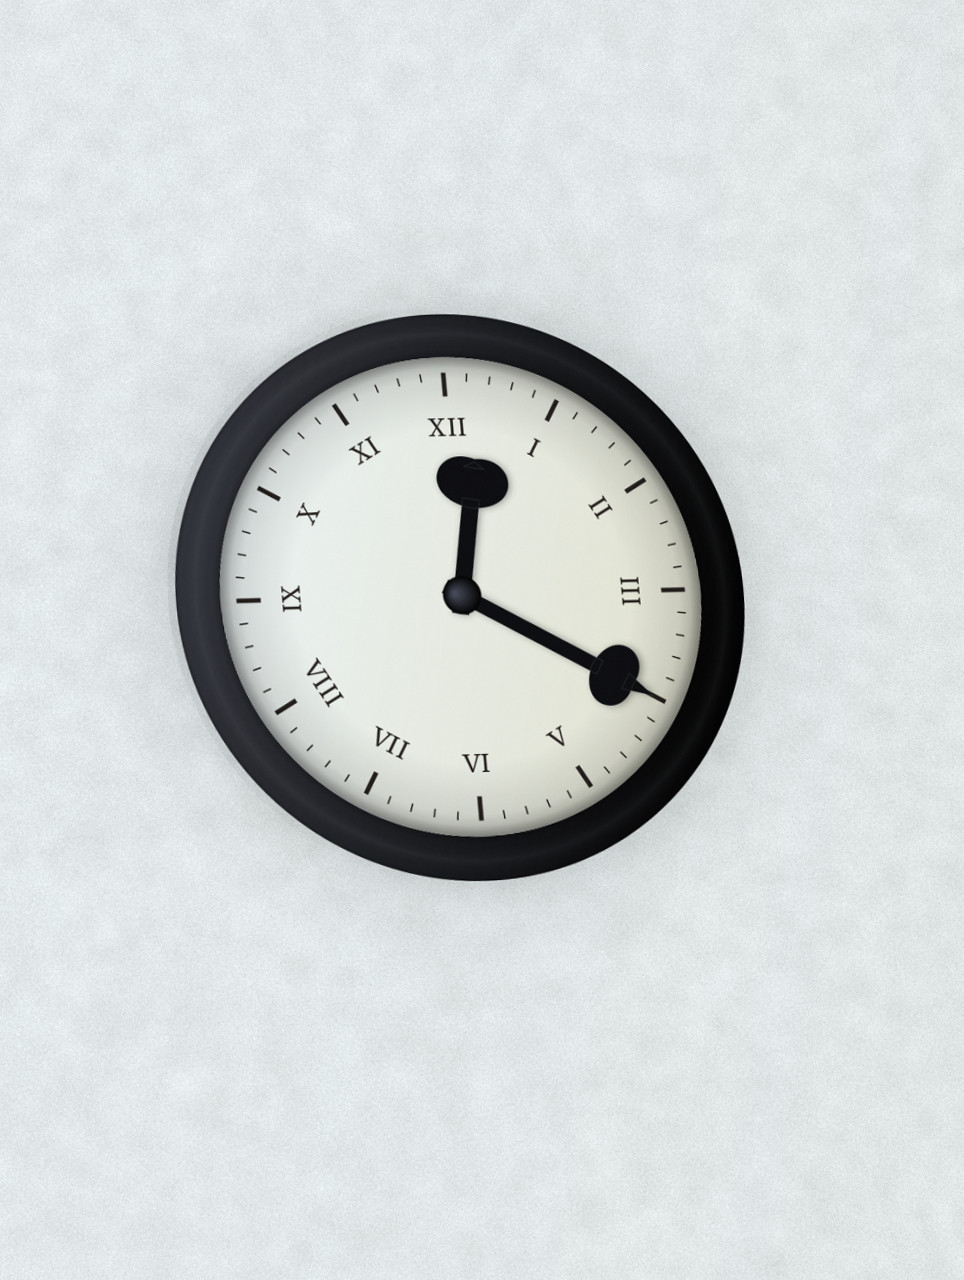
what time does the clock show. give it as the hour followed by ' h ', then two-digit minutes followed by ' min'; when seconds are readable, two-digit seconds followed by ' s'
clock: 12 h 20 min
